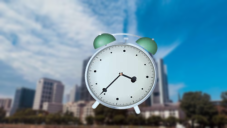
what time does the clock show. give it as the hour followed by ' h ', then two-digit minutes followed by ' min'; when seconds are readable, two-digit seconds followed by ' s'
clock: 3 h 36 min
